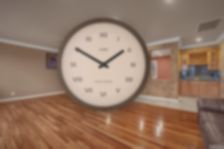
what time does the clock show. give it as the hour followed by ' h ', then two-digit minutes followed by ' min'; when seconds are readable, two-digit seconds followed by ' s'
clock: 1 h 50 min
